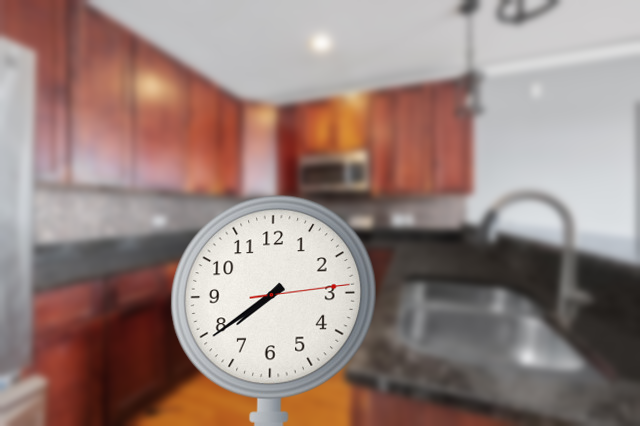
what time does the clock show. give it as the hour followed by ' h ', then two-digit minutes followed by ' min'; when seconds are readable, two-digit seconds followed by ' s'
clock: 7 h 39 min 14 s
